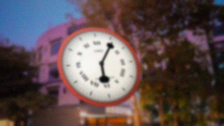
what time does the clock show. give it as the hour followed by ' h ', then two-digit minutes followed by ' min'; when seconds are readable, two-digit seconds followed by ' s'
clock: 6 h 06 min
